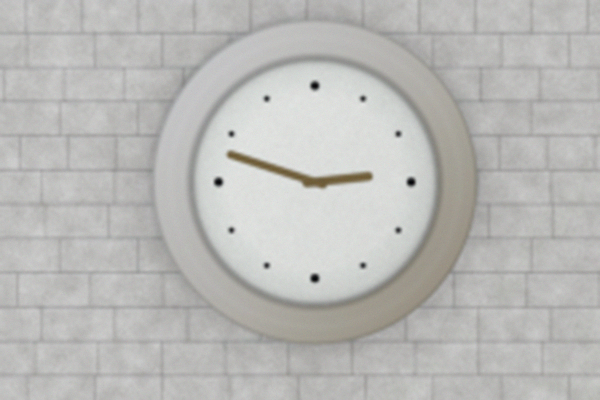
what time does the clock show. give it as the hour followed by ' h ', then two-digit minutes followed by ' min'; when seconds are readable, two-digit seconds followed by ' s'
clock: 2 h 48 min
